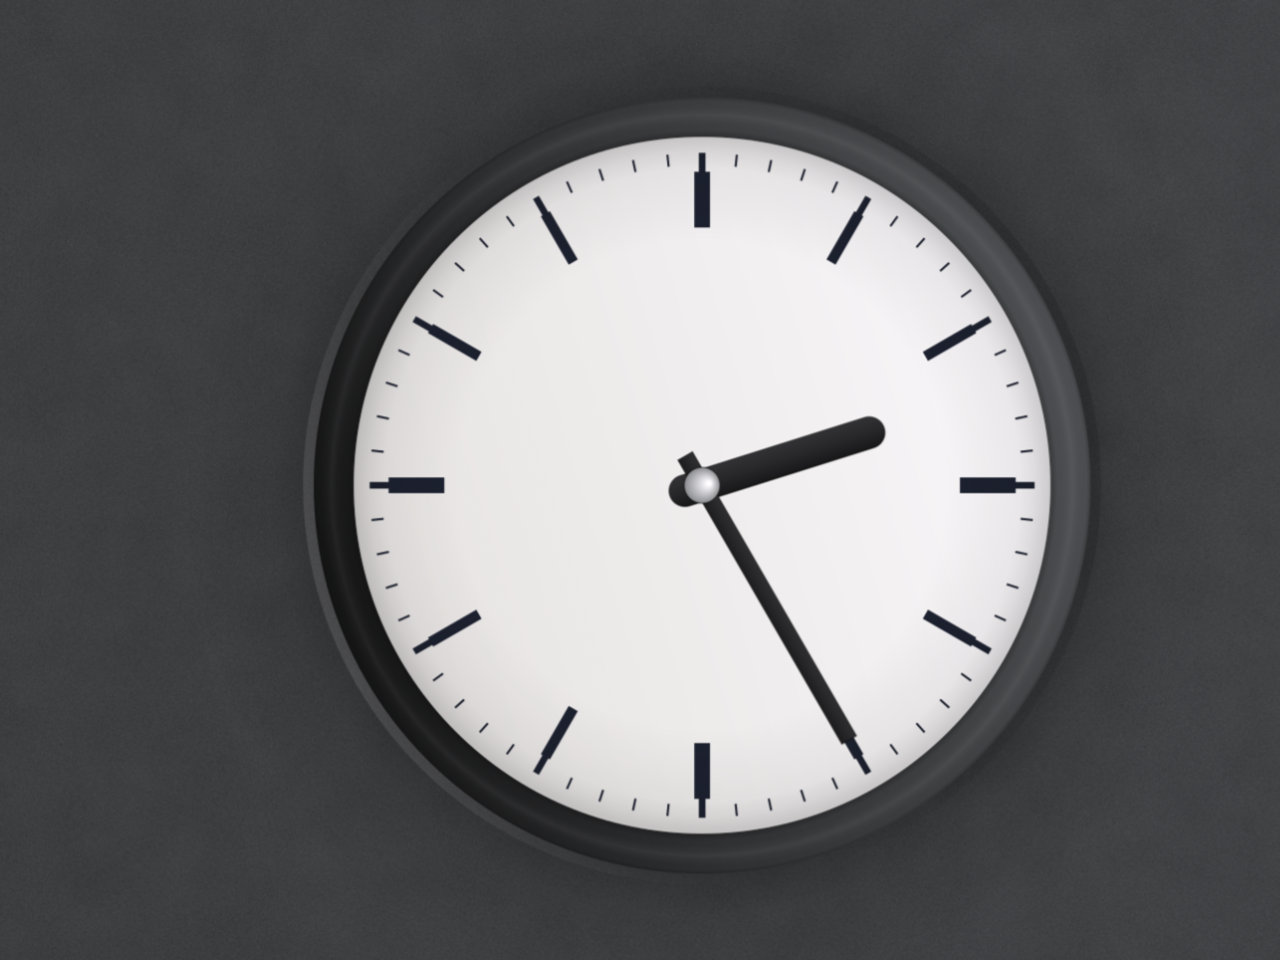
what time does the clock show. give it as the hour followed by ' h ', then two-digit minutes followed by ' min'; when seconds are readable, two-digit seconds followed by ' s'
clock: 2 h 25 min
